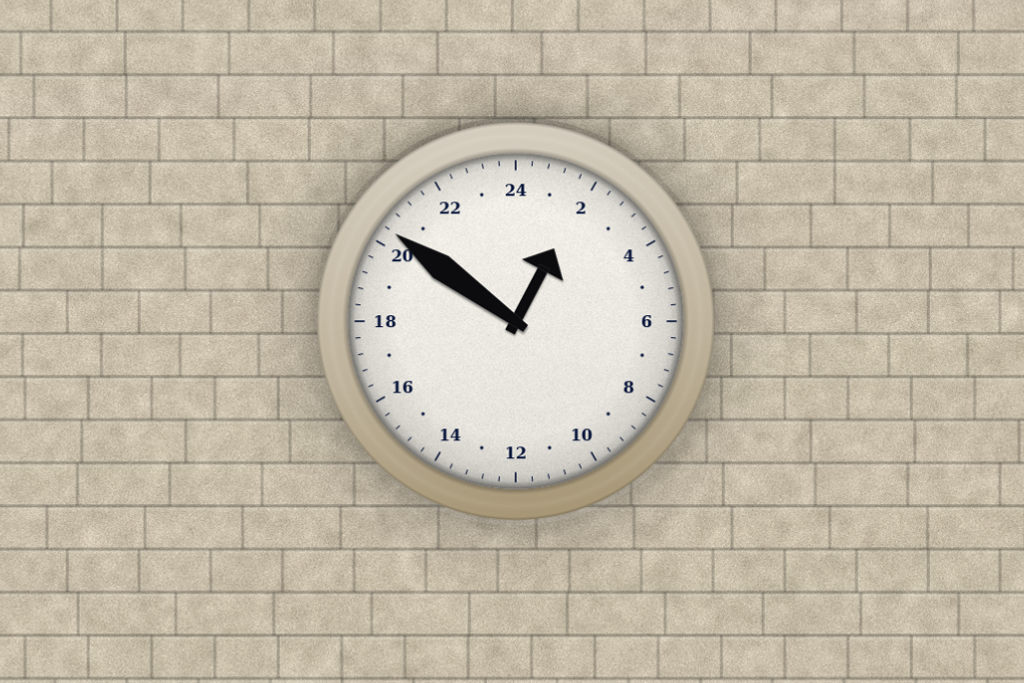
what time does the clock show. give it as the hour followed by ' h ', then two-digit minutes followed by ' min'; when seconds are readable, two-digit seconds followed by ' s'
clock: 1 h 51 min
